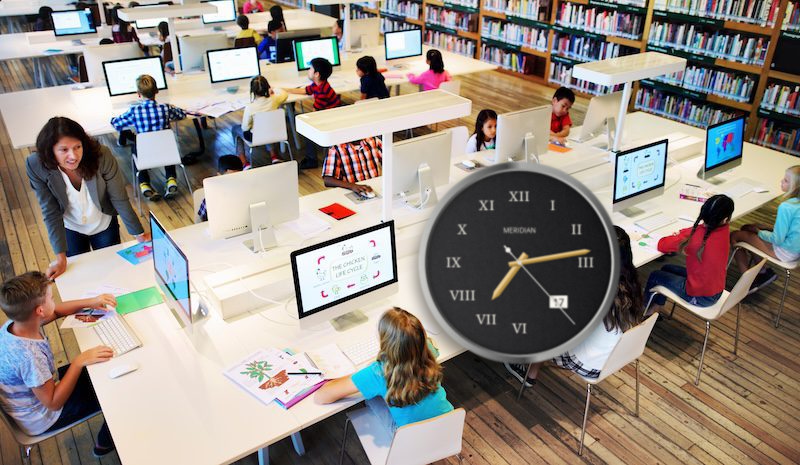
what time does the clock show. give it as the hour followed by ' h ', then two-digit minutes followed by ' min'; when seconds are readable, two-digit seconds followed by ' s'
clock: 7 h 13 min 23 s
